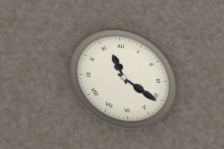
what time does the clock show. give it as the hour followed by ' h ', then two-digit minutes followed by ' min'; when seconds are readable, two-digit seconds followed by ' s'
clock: 11 h 21 min
